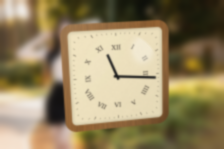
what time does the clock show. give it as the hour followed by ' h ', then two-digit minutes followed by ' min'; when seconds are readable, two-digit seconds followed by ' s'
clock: 11 h 16 min
